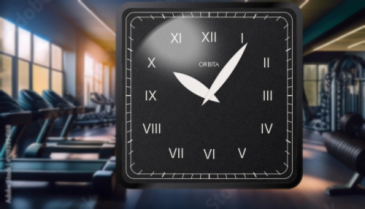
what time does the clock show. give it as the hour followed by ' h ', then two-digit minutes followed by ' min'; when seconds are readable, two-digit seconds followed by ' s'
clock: 10 h 06 min
